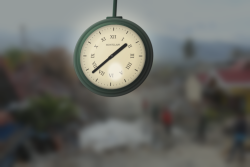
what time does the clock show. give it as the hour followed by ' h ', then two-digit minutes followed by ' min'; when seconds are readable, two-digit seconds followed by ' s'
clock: 1 h 38 min
